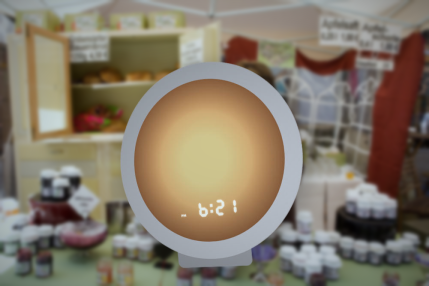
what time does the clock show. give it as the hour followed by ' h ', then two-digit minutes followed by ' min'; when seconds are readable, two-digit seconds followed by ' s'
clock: 6 h 21 min
